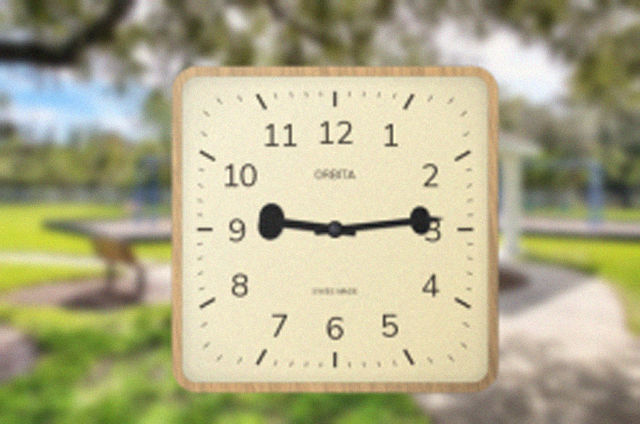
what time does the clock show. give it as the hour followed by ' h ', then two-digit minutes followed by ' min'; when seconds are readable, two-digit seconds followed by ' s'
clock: 9 h 14 min
